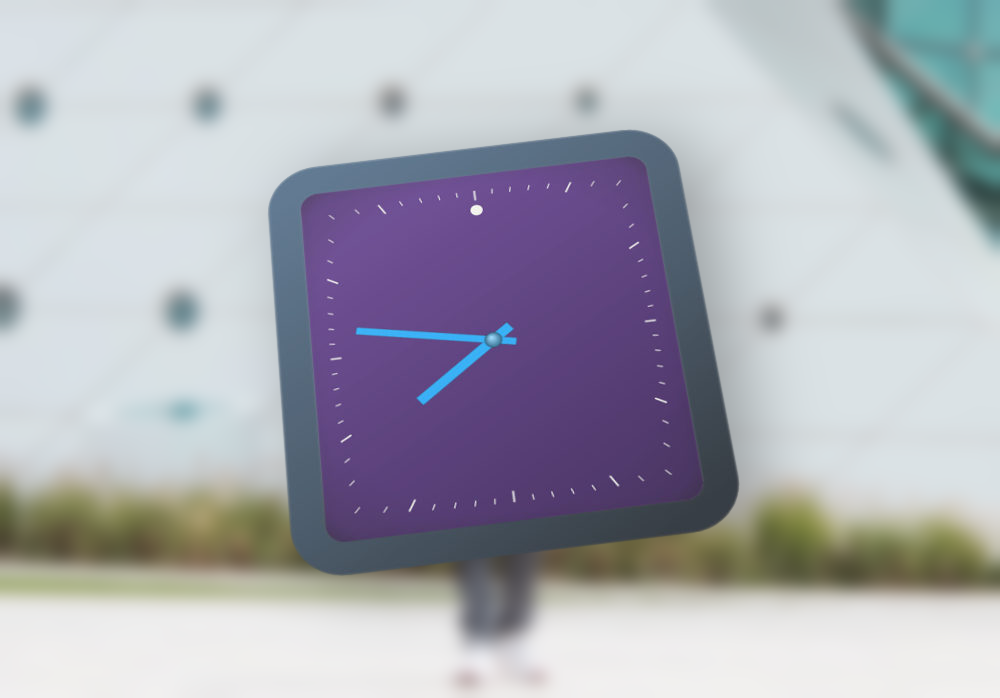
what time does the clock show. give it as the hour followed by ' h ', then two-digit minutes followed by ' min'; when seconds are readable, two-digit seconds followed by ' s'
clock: 7 h 47 min
